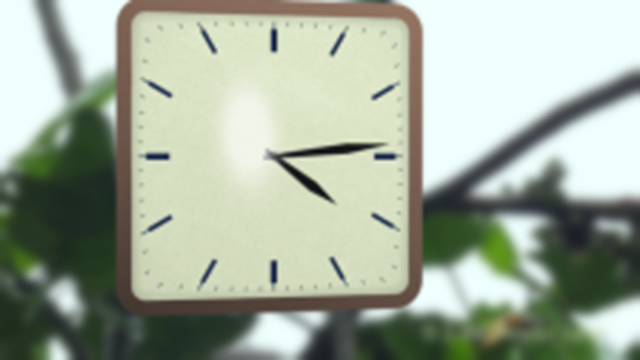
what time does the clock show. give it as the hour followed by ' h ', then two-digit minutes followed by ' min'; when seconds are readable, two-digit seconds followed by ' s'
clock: 4 h 14 min
